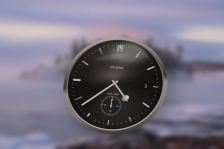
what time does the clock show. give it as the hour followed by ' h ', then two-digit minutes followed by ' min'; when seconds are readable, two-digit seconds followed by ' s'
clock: 4 h 38 min
